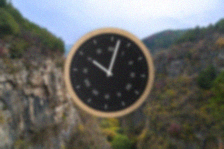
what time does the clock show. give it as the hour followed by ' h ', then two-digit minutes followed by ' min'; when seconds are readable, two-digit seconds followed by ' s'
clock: 10 h 02 min
